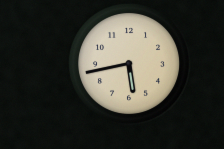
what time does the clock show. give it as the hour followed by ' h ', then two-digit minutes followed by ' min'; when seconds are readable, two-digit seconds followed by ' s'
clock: 5 h 43 min
